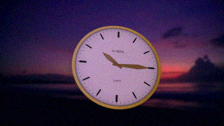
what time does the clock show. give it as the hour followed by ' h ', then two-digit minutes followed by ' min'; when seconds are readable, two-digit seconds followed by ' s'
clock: 10 h 15 min
